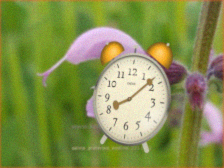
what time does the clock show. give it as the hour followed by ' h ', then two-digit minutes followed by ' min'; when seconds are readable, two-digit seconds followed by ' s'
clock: 8 h 08 min
